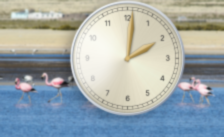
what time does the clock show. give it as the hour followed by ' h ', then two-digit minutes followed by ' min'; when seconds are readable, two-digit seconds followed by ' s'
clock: 2 h 01 min
